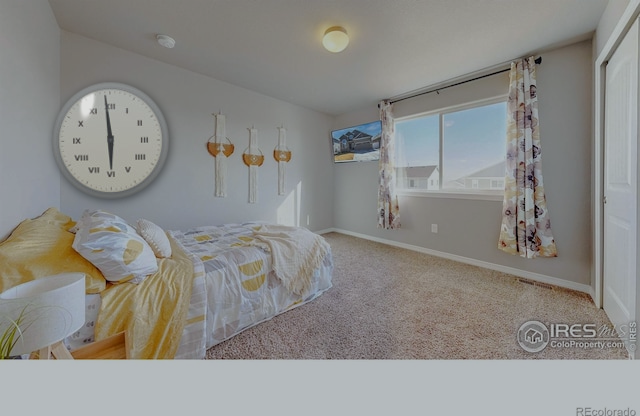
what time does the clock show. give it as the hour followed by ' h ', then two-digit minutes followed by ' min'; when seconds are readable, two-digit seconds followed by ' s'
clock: 5 h 59 min
